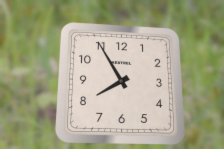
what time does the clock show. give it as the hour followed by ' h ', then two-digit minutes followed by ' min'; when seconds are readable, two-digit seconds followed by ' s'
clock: 7 h 55 min
